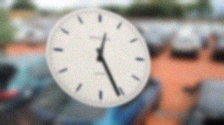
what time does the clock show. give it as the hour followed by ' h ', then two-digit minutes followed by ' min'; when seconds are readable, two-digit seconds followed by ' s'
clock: 12 h 26 min
